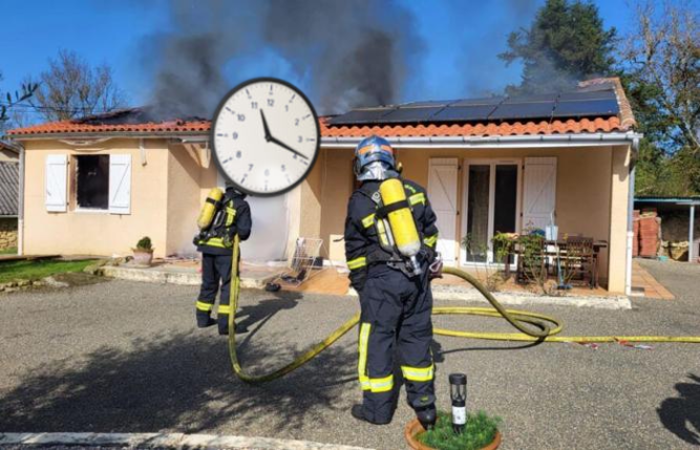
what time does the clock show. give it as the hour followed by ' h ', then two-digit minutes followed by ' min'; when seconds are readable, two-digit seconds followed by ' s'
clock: 11 h 19 min
